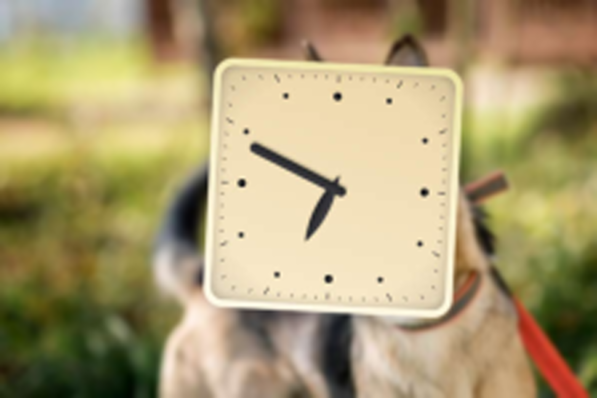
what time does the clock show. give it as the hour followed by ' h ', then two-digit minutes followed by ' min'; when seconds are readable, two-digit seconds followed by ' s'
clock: 6 h 49 min
